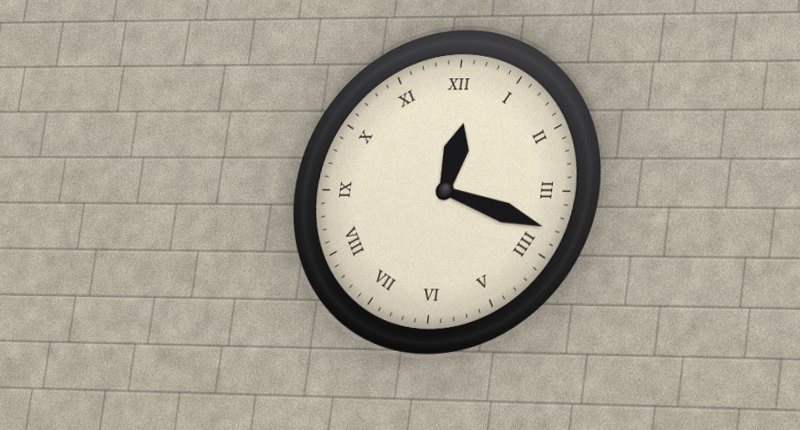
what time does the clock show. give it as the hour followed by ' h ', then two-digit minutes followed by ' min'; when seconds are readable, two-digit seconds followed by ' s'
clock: 12 h 18 min
